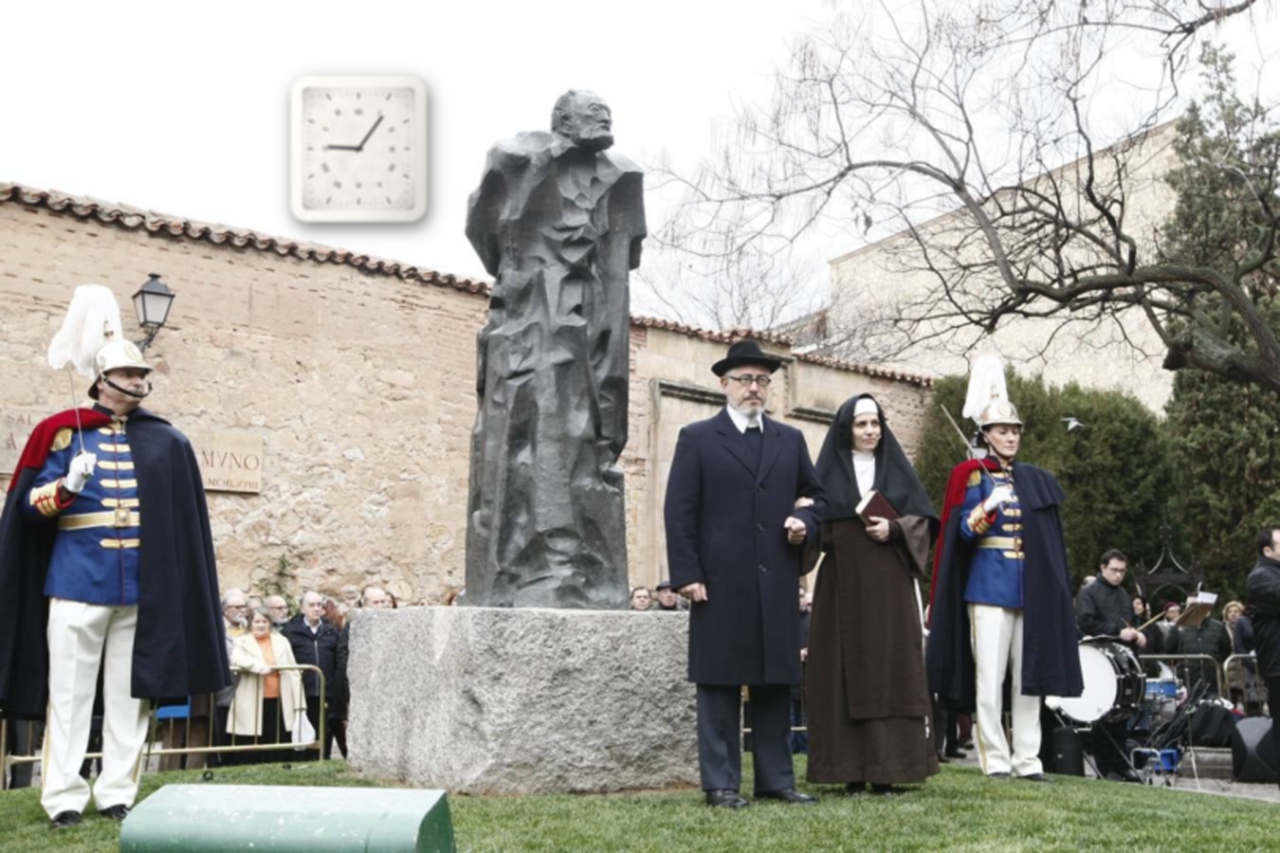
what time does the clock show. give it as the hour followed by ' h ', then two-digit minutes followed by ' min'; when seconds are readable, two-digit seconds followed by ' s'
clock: 9 h 06 min
